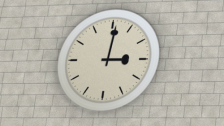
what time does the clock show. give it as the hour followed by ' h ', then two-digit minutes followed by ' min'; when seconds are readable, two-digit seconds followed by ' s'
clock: 3 h 01 min
